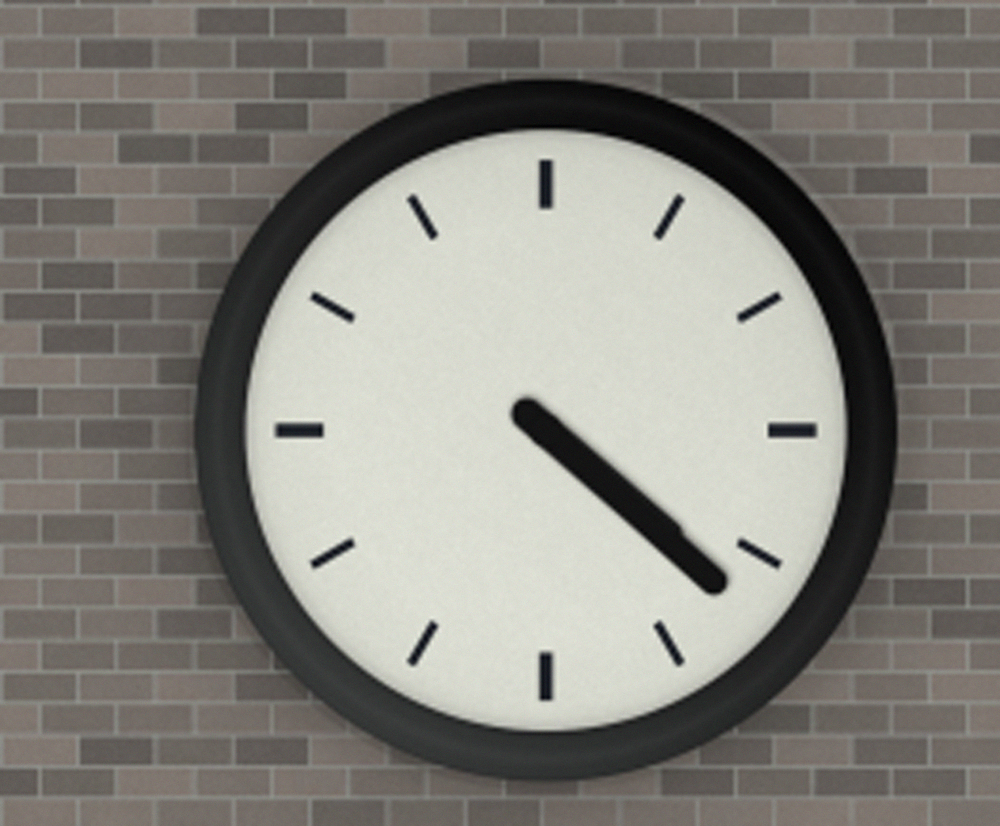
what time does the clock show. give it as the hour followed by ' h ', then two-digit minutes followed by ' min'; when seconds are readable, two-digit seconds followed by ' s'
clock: 4 h 22 min
